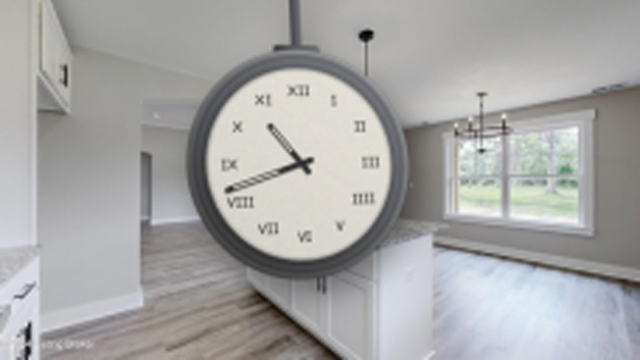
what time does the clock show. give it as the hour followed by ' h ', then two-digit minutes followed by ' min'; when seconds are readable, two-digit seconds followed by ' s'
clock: 10 h 42 min
